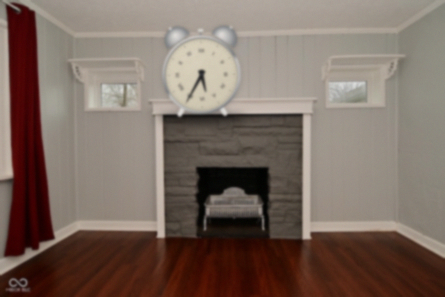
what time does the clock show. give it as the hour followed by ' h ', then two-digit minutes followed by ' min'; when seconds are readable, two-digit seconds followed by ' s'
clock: 5 h 35 min
